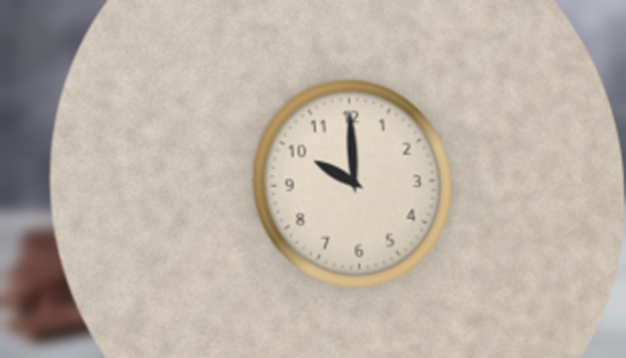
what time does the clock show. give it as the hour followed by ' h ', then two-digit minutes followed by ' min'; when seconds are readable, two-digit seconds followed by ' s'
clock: 10 h 00 min
